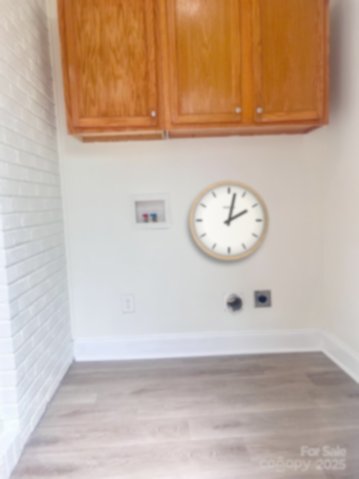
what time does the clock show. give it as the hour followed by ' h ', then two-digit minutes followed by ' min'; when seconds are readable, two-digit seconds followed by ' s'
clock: 2 h 02 min
